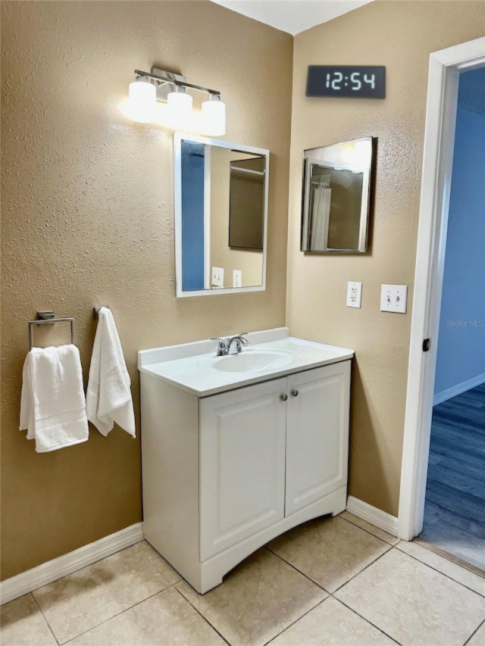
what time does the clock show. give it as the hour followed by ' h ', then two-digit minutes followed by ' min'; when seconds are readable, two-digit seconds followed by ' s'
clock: 12 h 54 min
